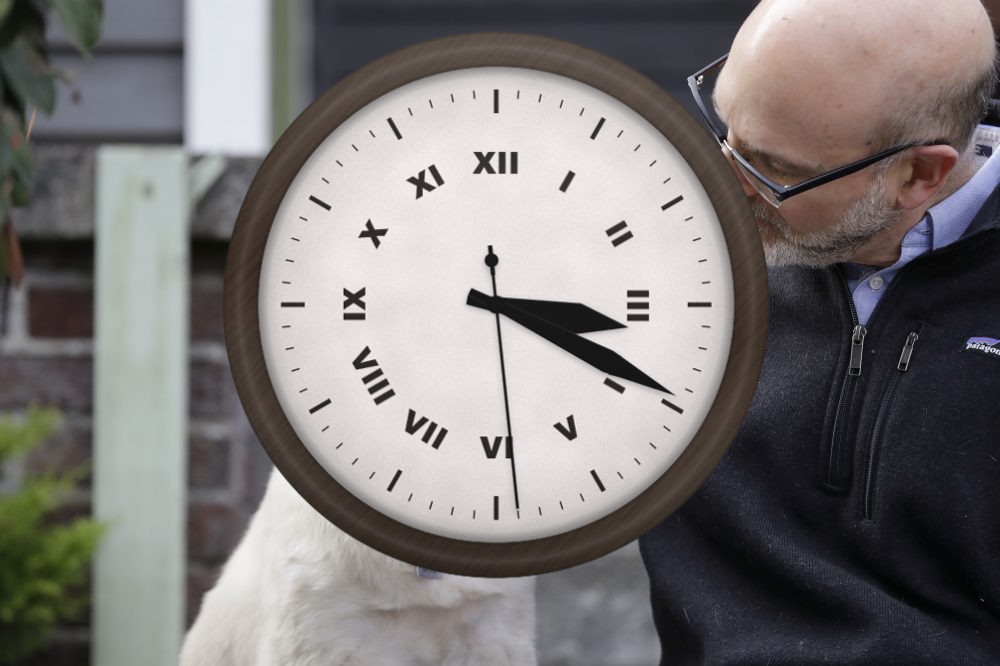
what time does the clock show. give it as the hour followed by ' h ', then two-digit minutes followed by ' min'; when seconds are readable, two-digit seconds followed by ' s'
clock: 3 h 19 min 29 s
